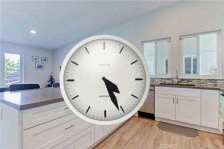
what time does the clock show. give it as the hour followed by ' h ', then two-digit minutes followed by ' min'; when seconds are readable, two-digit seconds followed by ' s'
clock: 4 h 26 min
